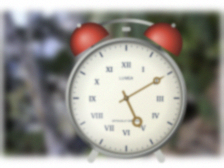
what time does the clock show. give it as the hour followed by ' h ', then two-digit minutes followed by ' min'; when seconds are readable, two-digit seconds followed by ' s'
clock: 5 h 10 min
